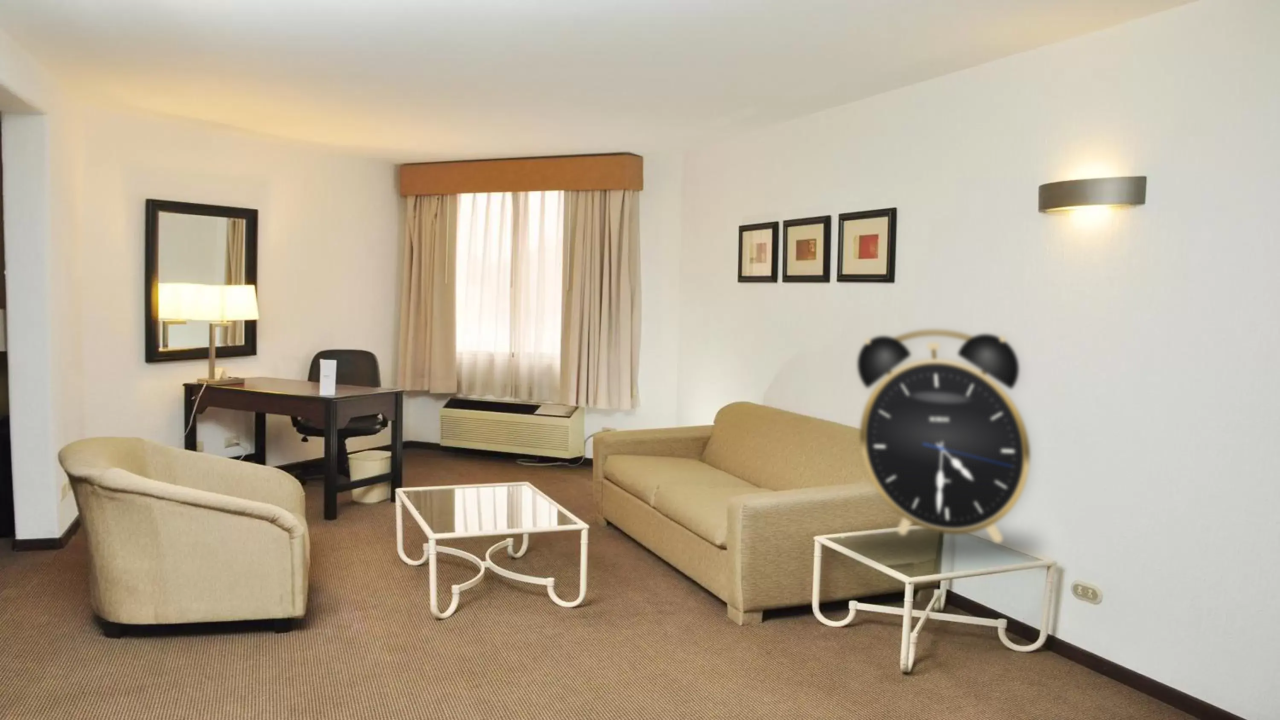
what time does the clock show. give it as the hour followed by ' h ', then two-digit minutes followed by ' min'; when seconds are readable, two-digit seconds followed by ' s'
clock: 4 h 31 min 17 s
